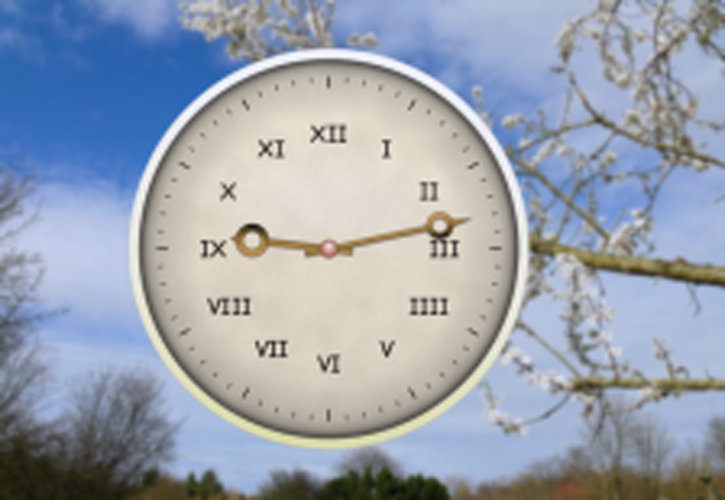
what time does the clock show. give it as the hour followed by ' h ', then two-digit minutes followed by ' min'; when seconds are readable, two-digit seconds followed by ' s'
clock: 9 h 13 min
